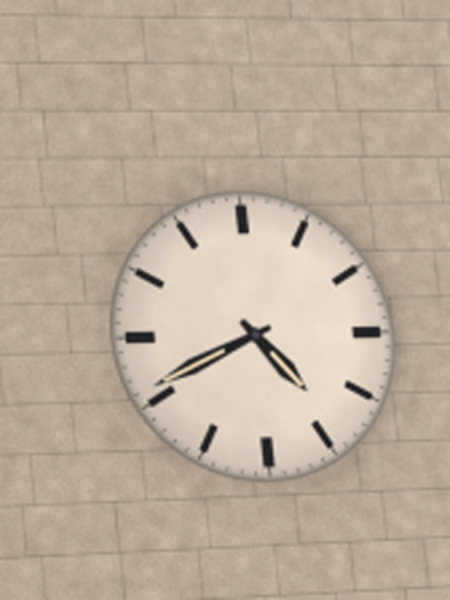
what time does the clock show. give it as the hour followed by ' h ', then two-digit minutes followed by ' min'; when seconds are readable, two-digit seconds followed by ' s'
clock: 4 h 41 min
